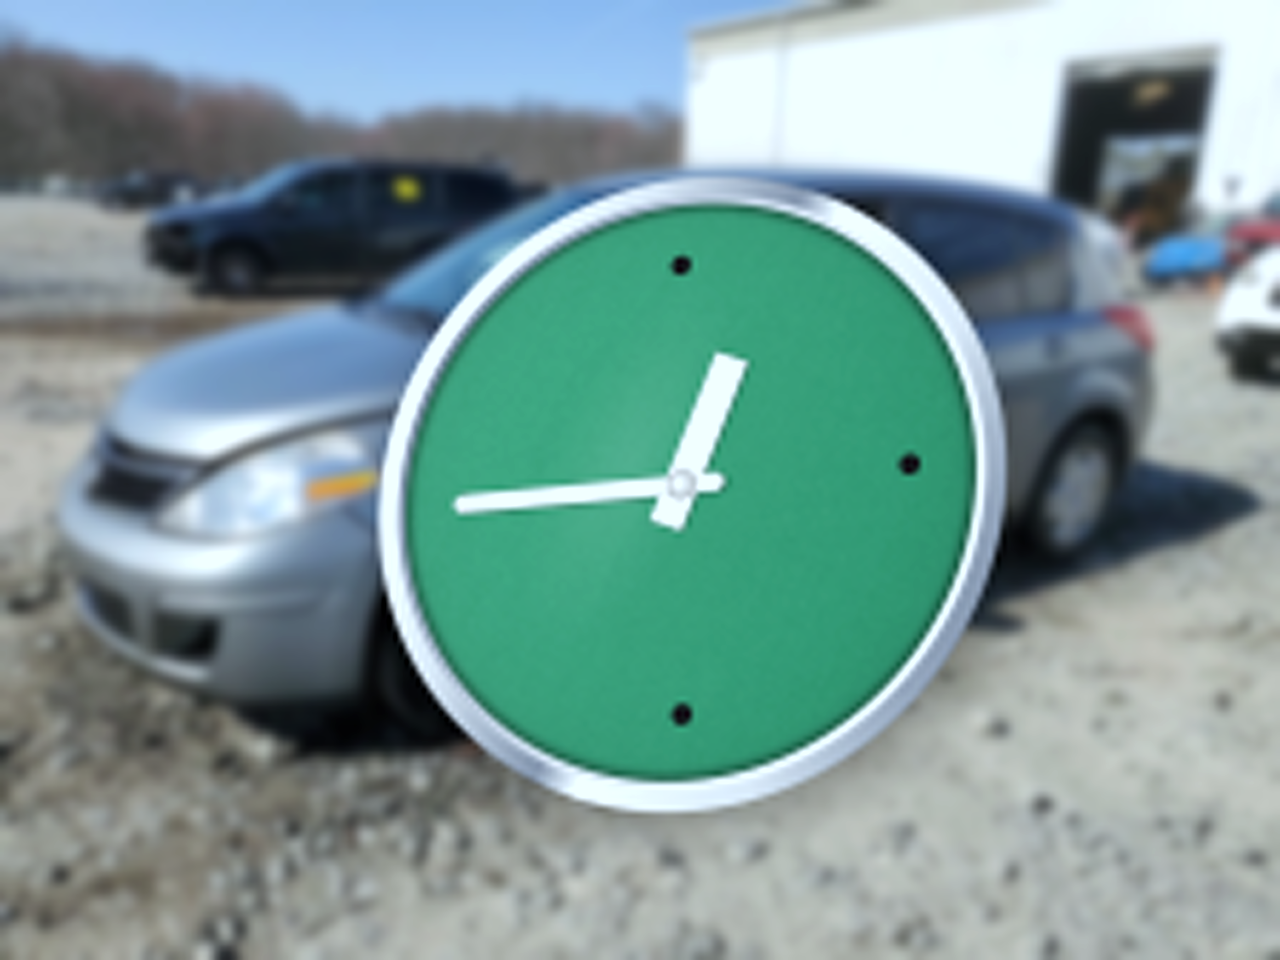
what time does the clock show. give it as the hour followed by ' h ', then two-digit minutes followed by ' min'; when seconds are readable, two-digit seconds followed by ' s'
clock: 12 h 45 min
